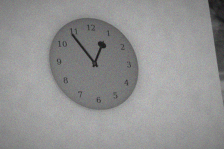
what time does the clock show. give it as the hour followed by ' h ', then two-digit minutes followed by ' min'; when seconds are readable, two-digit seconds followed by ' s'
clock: 12 h 54 min
